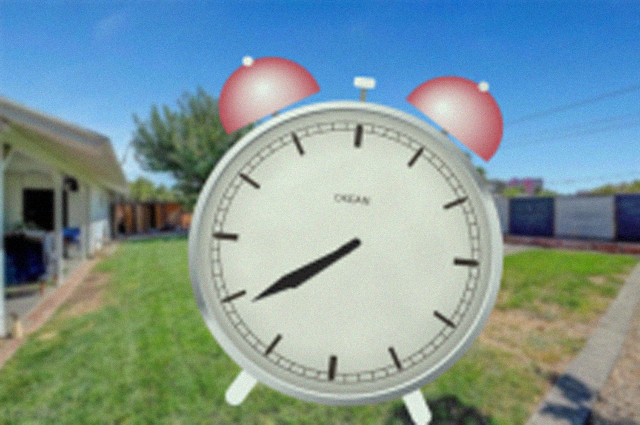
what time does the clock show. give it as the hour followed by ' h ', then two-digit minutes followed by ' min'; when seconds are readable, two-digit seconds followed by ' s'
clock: 7 h 39 min
